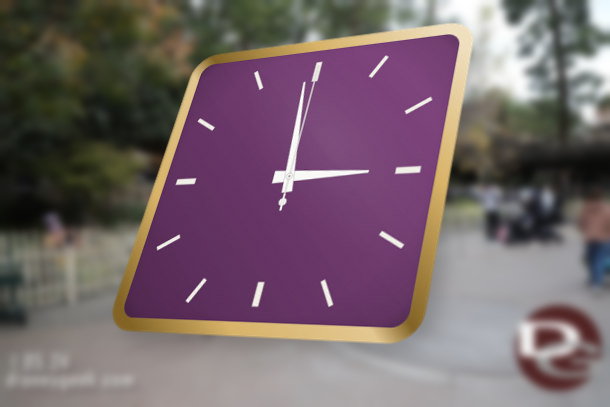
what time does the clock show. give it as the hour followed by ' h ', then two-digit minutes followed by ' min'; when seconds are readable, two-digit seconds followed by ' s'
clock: 2 h 59 min 00 s
